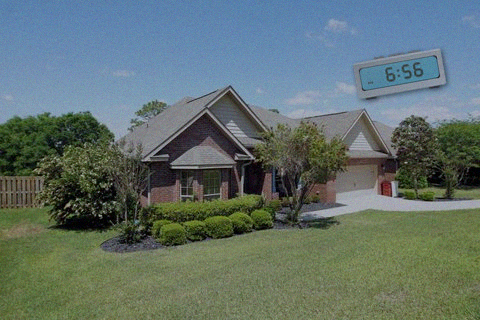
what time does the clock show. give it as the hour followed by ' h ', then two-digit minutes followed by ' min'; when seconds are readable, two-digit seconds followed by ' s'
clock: 6 h 56 min
